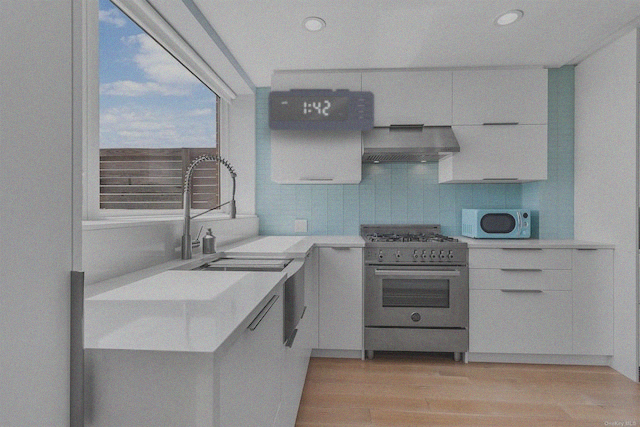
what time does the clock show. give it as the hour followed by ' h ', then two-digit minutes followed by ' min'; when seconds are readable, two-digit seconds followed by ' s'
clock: 1 h 42 min
